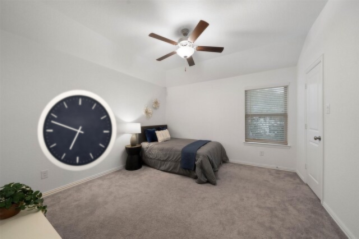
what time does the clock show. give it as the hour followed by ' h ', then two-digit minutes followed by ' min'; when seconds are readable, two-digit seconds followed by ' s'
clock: 6 h 48 min
